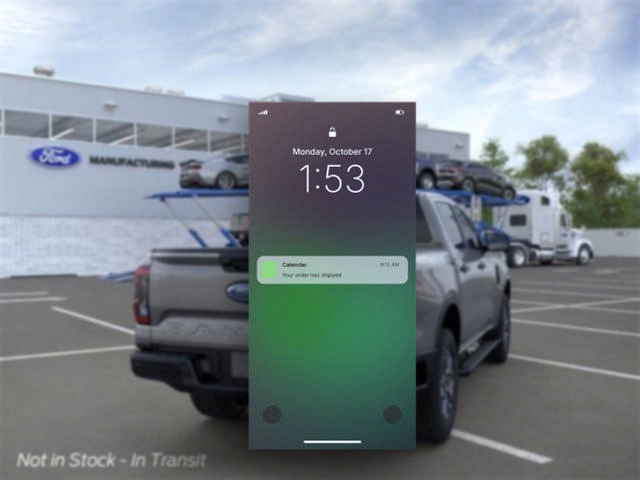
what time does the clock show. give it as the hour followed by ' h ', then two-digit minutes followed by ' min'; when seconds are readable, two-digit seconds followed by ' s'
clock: 1 h 53 min
